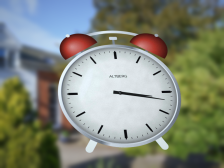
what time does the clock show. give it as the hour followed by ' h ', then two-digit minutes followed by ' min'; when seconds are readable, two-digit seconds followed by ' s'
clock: 3 h 17 min
